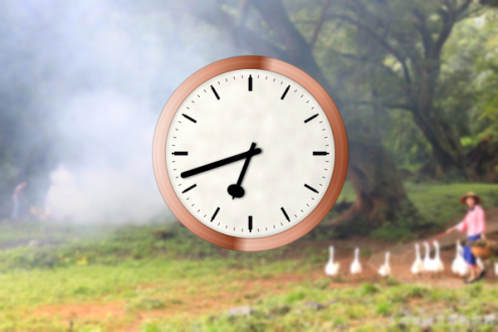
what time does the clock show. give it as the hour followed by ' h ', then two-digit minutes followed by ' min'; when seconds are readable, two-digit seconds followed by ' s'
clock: 6 h 42 min
